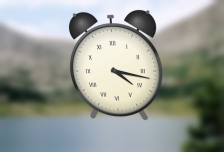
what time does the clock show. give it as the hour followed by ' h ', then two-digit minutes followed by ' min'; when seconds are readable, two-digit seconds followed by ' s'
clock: 4 h 17 min
